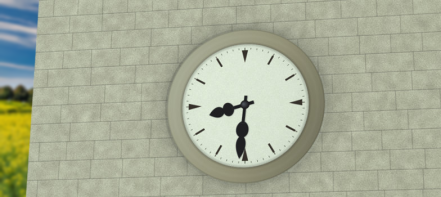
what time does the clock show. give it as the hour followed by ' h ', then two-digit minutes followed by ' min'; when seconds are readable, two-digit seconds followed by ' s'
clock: 8 h 31 min
